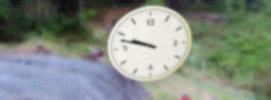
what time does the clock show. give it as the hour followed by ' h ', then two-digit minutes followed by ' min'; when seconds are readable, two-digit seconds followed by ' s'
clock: 9 h 48 min
